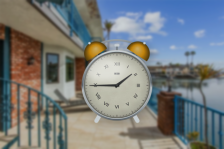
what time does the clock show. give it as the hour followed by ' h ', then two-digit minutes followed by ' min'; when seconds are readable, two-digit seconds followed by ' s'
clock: 1 h 45 min
